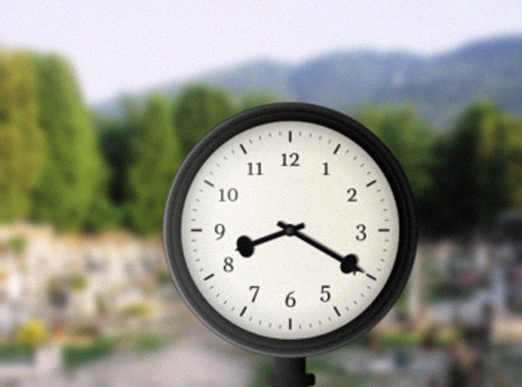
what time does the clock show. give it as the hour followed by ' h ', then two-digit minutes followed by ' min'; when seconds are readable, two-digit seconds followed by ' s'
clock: 8 h 20 min
